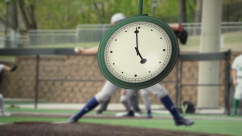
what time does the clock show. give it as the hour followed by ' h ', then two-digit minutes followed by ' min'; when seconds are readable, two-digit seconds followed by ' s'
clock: 4 h 59 min
